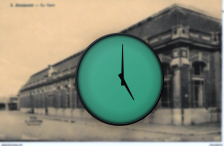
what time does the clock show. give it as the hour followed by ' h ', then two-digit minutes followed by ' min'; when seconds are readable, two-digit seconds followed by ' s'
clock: 5 h 00 min
